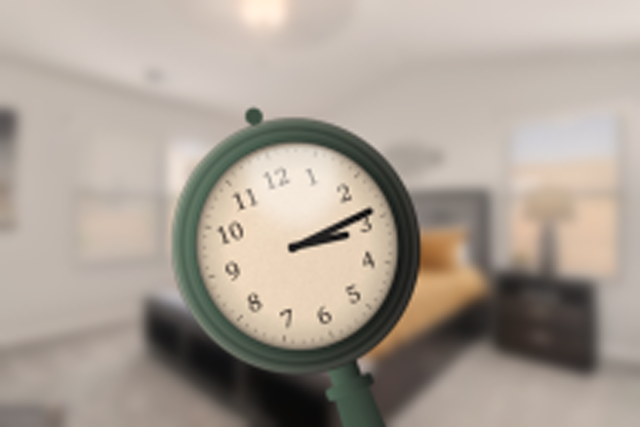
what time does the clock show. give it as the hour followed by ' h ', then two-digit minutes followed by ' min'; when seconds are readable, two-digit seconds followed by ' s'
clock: 3 h 14 min
